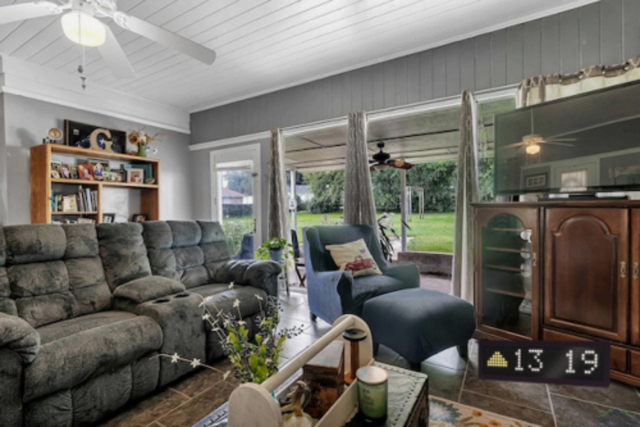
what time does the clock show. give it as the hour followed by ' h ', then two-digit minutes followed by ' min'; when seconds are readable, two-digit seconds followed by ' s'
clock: 13 h 19 min
